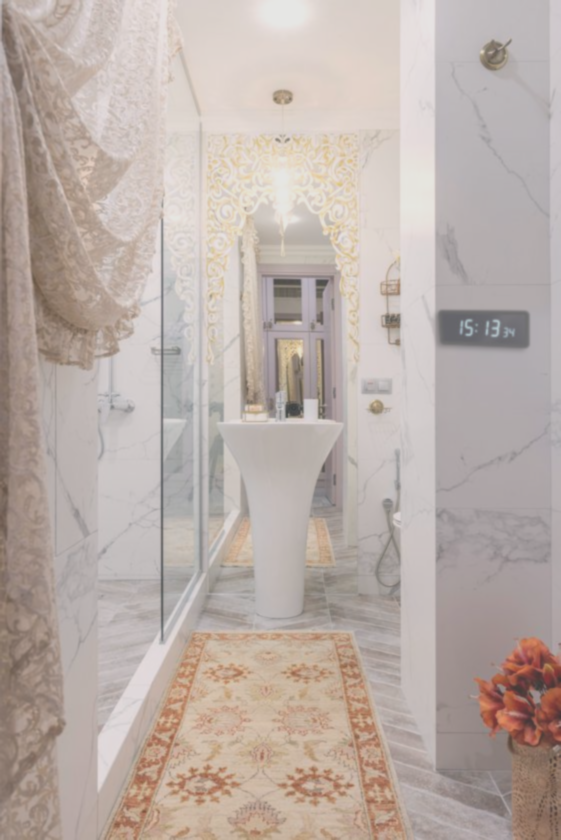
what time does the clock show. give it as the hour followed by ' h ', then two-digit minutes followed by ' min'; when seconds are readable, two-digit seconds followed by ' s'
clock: 15 h 13 min
